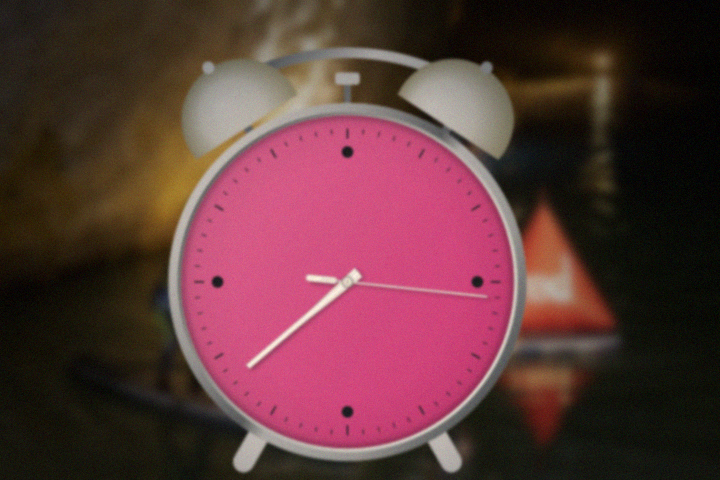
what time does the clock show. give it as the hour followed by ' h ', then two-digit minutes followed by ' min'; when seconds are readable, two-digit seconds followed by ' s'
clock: 7 h 38 min 16 s
